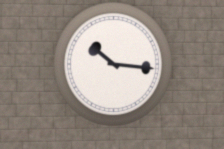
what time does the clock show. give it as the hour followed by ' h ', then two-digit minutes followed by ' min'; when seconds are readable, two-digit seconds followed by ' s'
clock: 10 h 16 min
